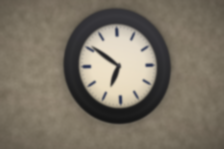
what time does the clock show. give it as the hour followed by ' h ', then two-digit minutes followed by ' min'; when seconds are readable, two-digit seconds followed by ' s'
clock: 6 h 51 min
